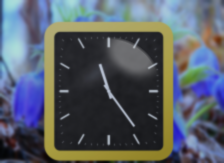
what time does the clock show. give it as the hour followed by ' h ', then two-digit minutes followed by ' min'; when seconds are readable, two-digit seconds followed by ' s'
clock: 11 h 24 min
